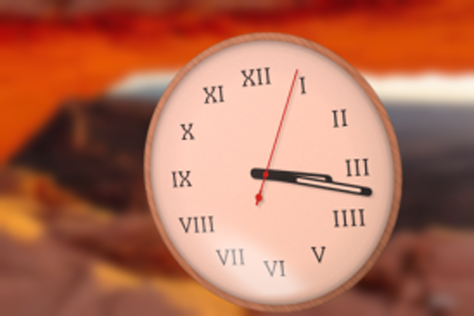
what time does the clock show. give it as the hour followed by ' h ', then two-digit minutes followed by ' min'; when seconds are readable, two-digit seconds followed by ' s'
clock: 3 h 17 min 04 s
